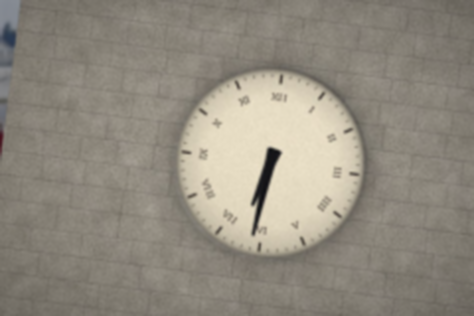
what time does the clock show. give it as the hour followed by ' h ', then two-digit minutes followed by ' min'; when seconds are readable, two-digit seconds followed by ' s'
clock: 6 h 31 min
